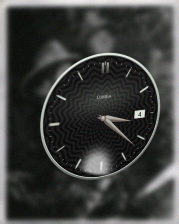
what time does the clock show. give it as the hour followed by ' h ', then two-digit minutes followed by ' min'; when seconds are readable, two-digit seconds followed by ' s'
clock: 3 h 22 min
